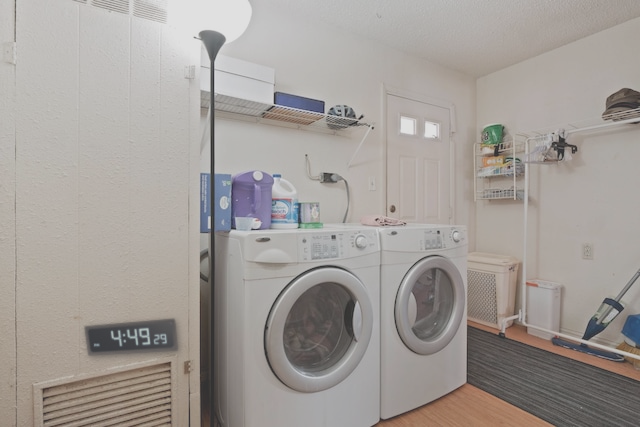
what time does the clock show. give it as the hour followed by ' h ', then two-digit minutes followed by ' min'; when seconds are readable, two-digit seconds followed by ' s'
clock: 4 h 49 min
